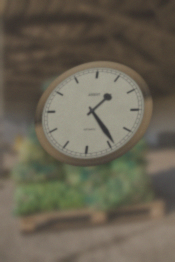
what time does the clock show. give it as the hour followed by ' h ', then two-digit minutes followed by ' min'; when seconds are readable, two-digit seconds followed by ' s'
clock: 1 h 24 min
